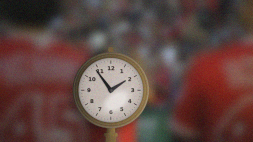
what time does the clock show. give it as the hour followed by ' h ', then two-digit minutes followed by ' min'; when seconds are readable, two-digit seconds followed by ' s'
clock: 1 h 54 min
